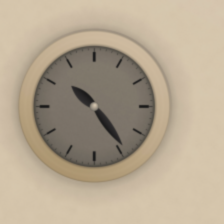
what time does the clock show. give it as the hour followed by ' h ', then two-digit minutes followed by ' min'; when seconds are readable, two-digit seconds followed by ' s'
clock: 10 h 24 min
